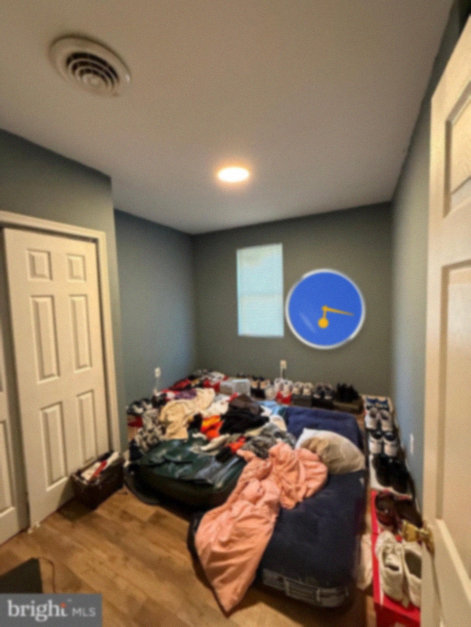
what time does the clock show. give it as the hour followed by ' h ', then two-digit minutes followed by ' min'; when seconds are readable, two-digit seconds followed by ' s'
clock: 6 h 17 min
